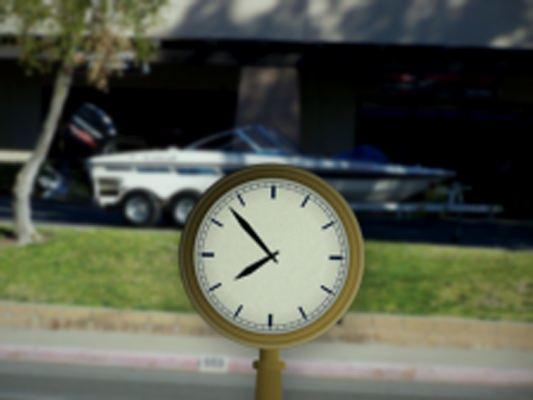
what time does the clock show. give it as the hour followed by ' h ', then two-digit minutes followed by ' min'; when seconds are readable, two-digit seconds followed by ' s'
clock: 7 h 53 min
